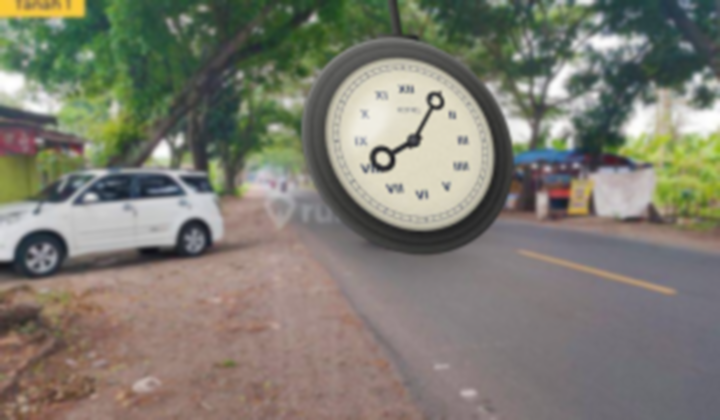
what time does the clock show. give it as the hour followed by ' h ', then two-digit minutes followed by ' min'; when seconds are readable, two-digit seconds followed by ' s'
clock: 8 h 06 min
